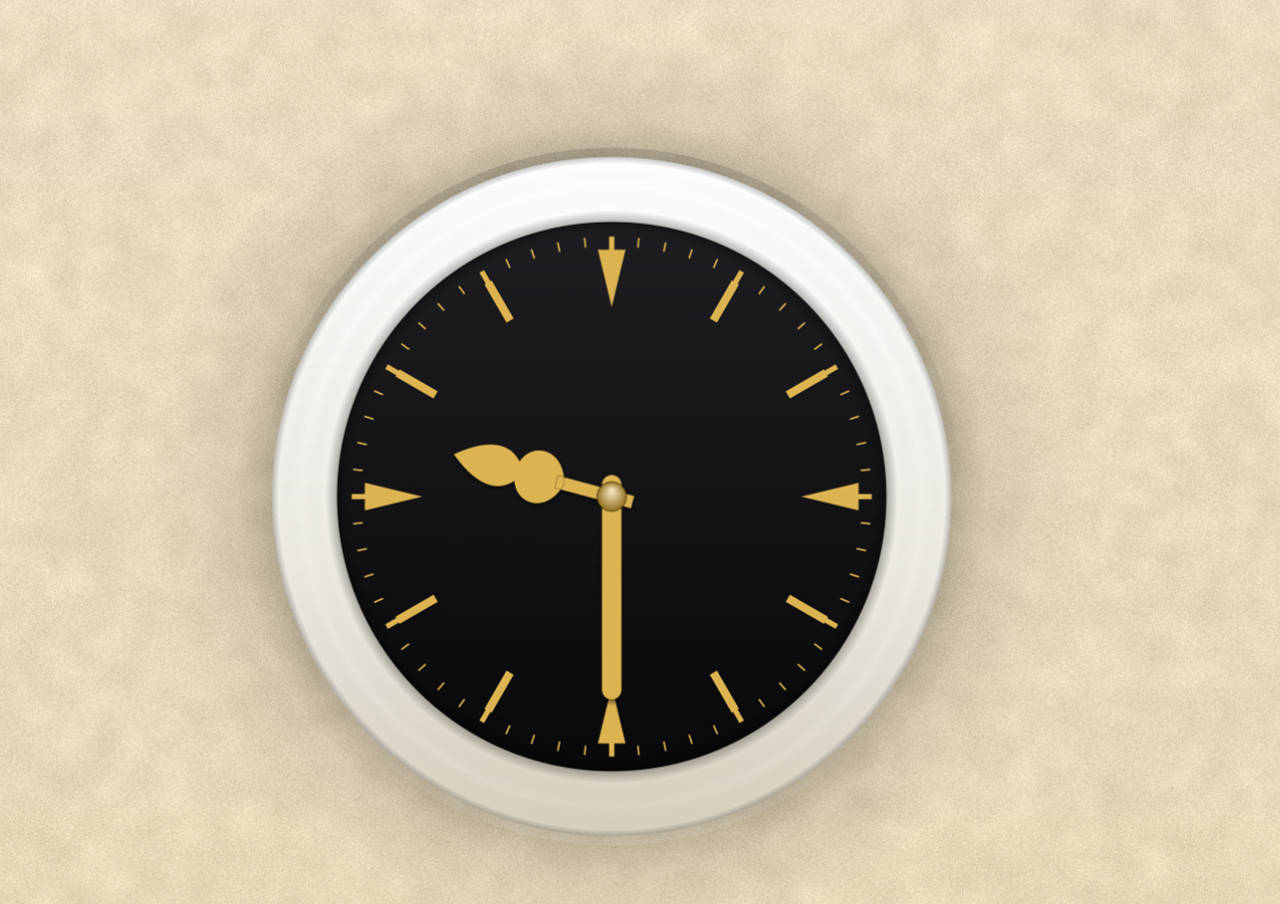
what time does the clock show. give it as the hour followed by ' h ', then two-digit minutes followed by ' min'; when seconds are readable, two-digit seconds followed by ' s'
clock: 9 h 30 min
